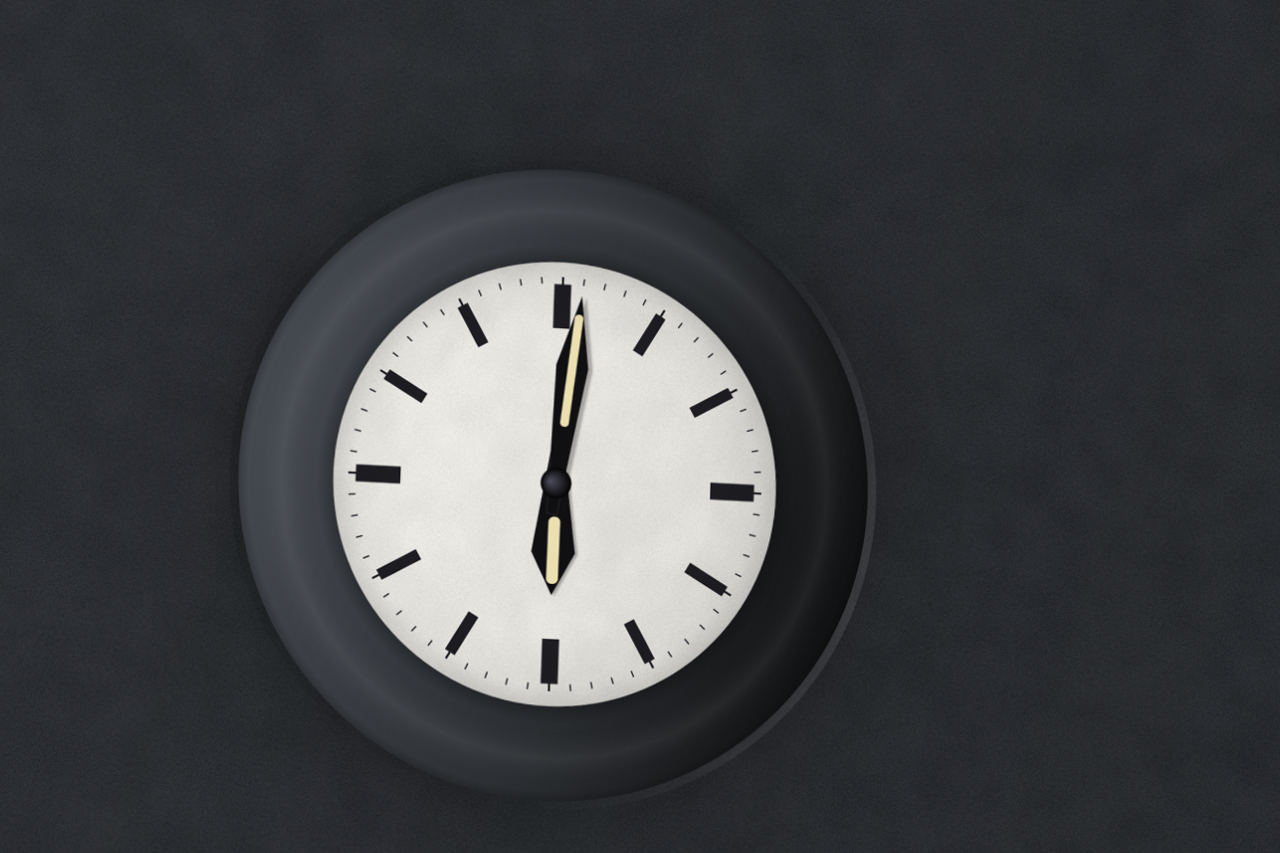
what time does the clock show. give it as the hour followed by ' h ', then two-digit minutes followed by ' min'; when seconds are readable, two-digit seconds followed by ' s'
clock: 6 h 01 min
